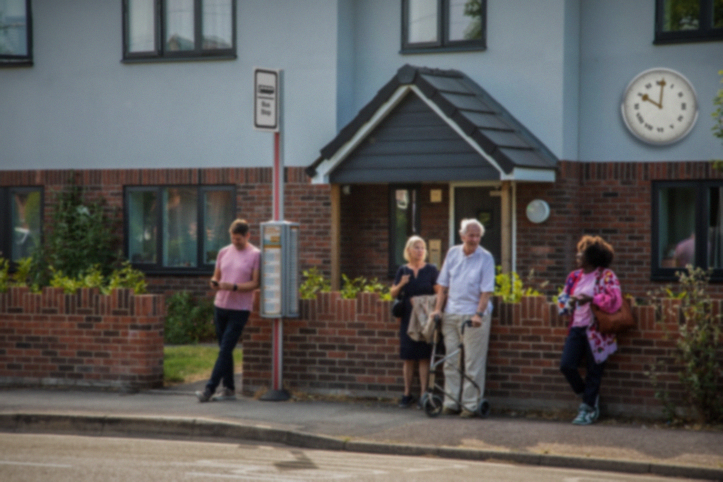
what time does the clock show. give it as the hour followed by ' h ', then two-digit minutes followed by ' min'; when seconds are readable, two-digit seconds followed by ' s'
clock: 10 h 01 min
